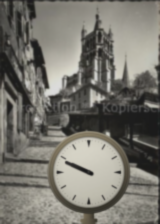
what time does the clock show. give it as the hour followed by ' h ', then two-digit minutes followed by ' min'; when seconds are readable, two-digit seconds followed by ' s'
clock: 9 h 49 min
